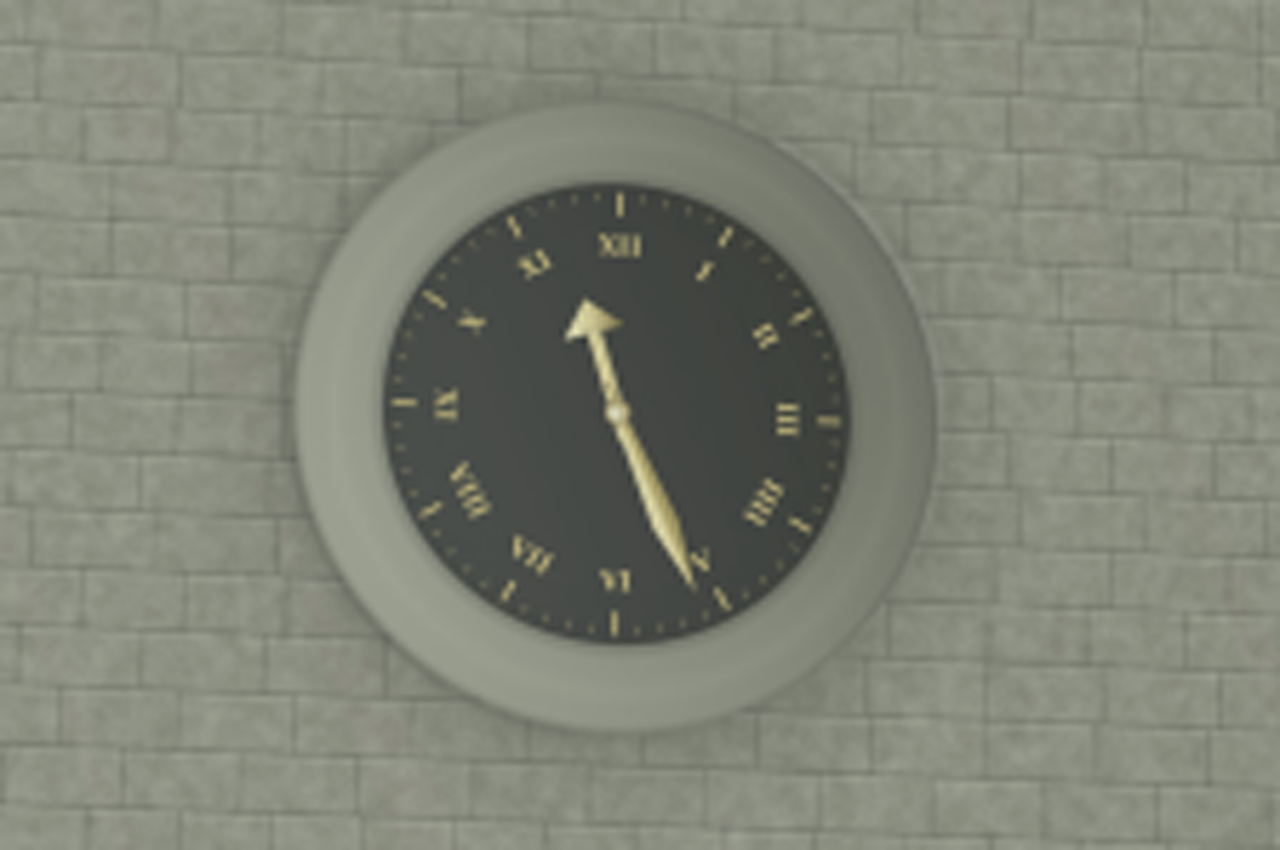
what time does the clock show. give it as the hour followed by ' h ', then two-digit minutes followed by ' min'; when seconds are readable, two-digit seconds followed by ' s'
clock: 11 h 26 min
